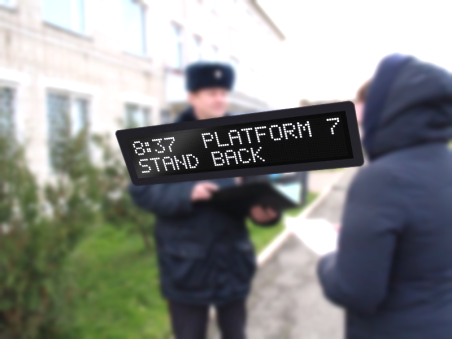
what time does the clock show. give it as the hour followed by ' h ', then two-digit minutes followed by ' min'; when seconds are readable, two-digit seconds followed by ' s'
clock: 8 h 37 min
